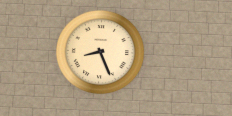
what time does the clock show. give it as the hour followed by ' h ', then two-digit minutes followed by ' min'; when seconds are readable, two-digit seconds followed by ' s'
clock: 8 h 26 min
